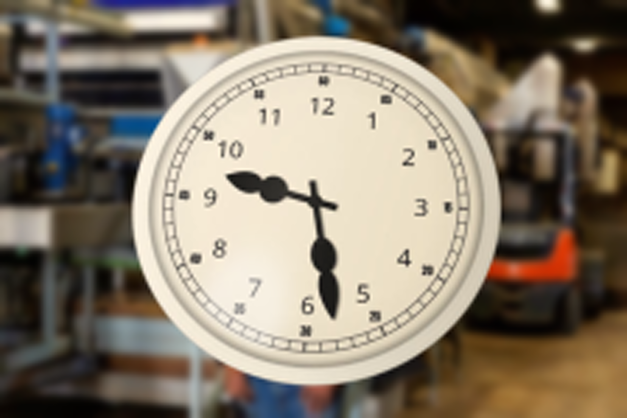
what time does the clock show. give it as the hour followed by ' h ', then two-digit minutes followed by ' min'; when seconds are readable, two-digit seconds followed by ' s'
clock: 9 h 28 min
